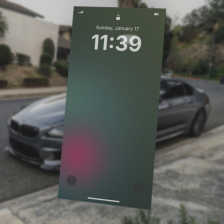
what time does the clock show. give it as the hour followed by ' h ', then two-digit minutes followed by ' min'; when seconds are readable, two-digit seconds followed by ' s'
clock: 11 h 39 min
